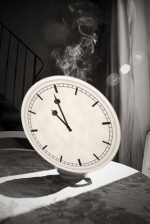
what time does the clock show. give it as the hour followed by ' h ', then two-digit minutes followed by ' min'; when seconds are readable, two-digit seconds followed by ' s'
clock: 10 h 59 min
